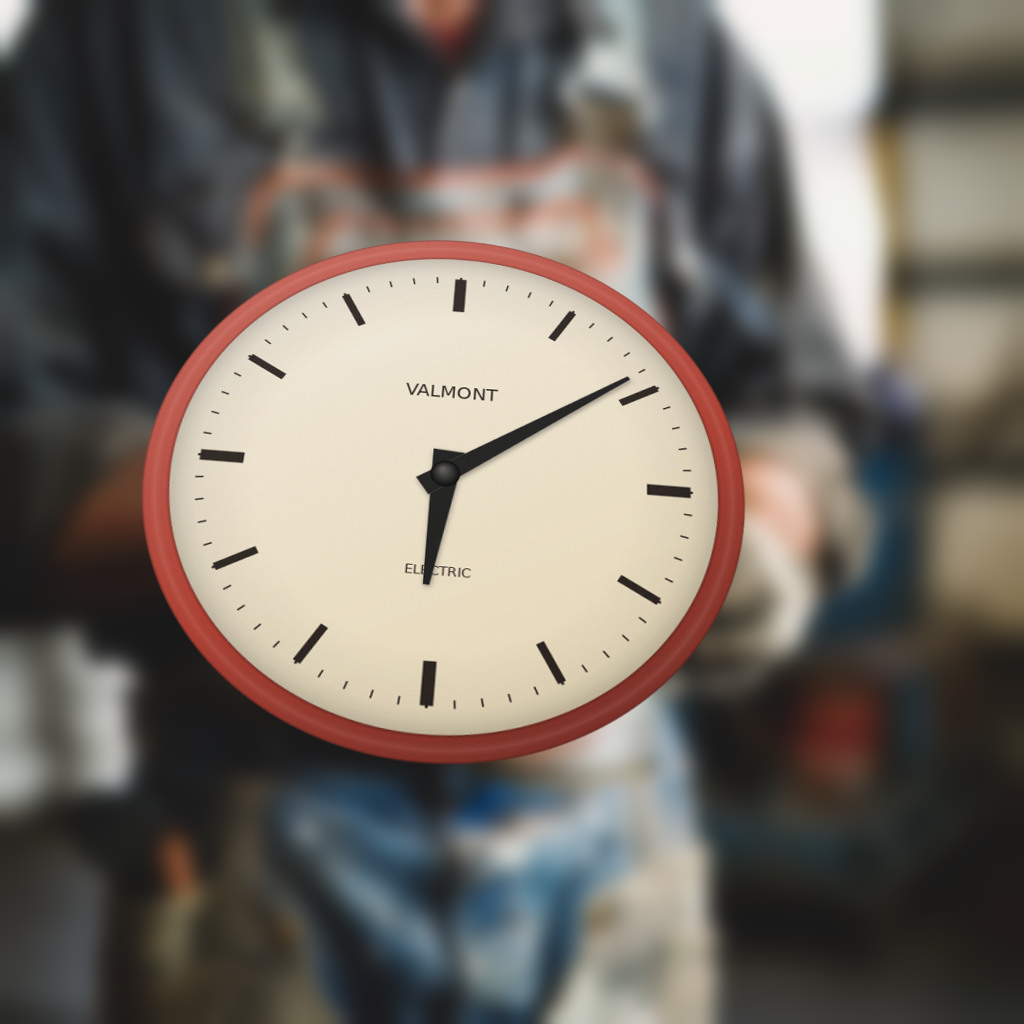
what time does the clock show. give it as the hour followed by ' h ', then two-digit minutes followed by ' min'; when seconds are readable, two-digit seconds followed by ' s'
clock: 6 h 09 min
